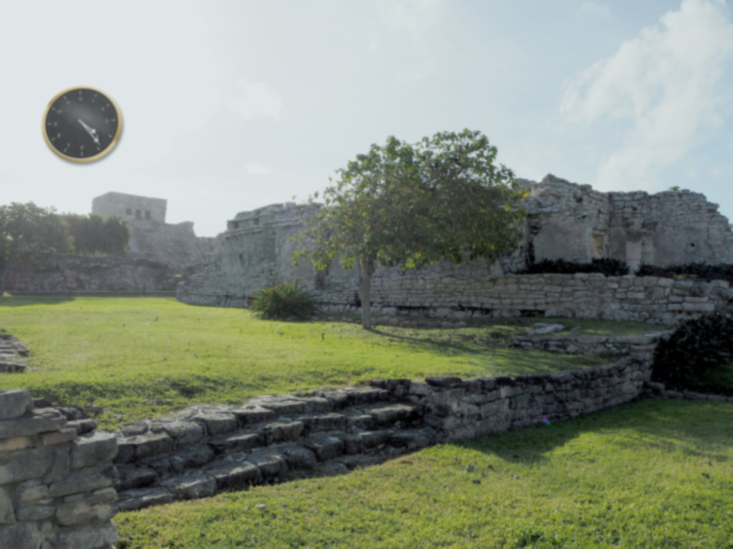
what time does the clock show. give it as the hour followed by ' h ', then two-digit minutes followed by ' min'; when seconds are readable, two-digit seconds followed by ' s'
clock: 4 h 24 min
